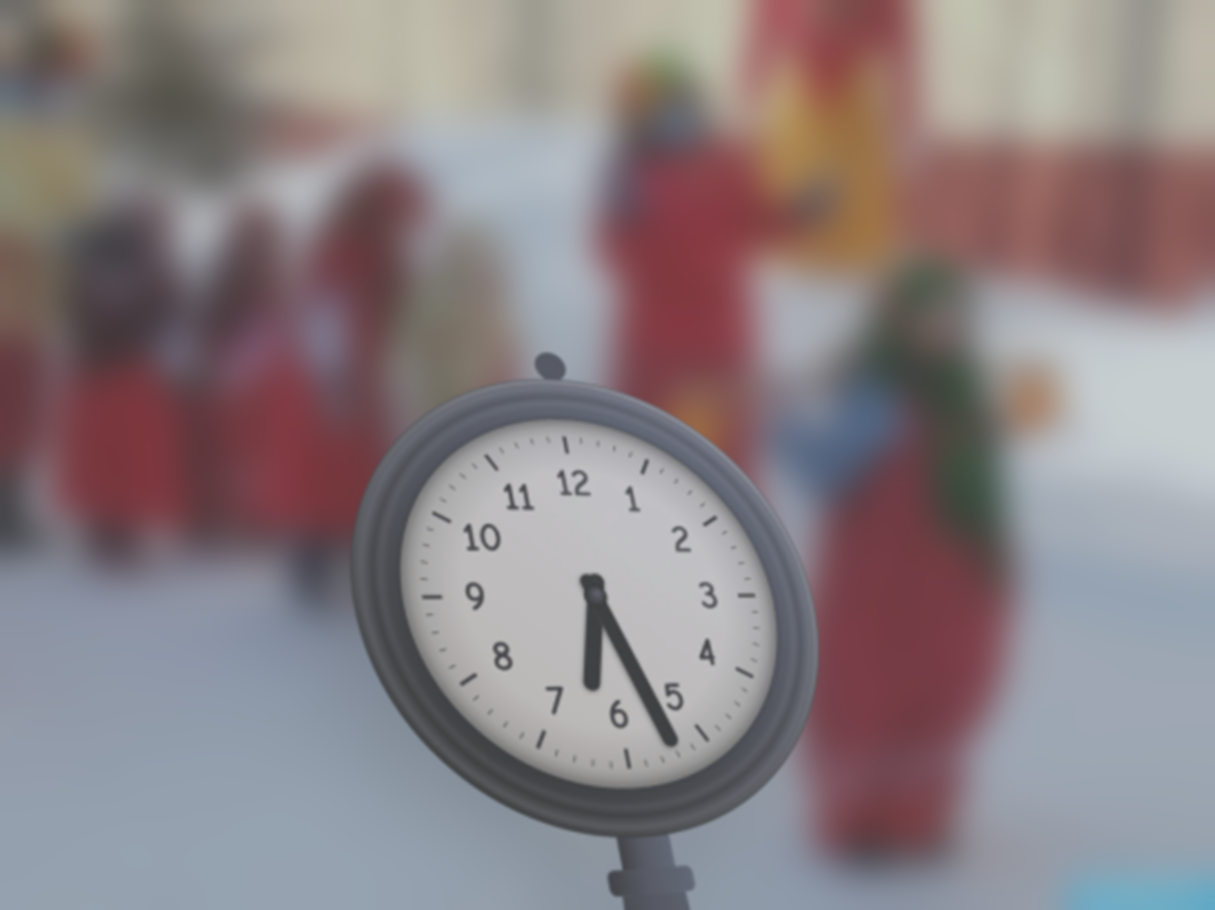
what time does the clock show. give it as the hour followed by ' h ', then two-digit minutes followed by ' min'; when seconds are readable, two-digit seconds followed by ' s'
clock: 6 h 27 min
